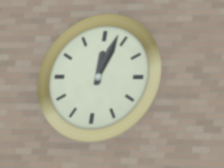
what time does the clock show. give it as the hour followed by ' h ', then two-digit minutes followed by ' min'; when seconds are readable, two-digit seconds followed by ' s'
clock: 12 h 03 min
